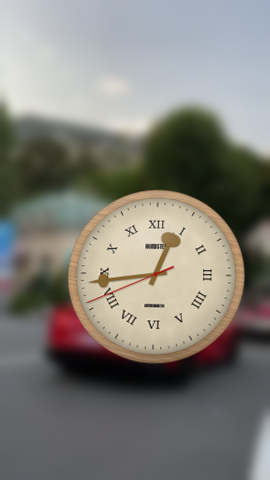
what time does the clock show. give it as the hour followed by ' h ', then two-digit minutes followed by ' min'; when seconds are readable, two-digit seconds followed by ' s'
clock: 12 h 43 min 41 s
